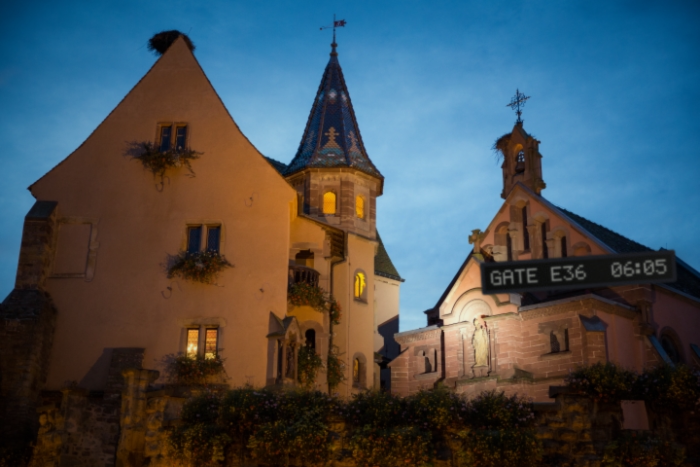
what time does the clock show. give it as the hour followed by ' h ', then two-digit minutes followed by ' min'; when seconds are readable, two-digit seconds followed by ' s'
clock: 6 h 05 min
